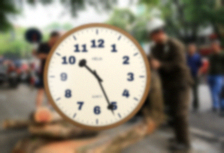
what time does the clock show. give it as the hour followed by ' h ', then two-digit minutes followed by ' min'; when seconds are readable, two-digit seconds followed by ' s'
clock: 10 h 26 min
